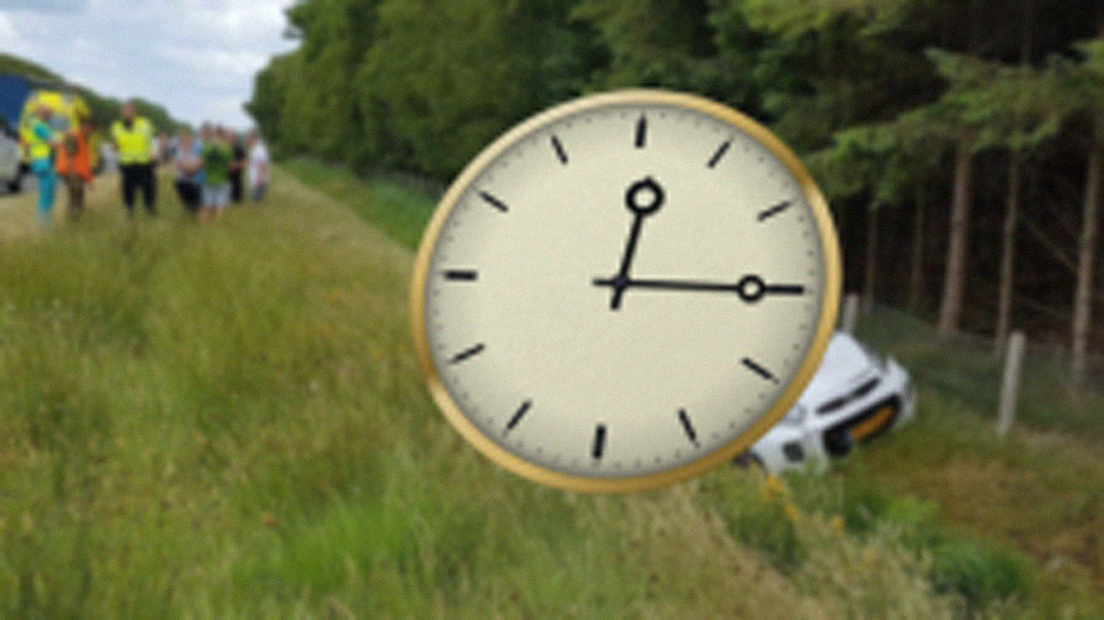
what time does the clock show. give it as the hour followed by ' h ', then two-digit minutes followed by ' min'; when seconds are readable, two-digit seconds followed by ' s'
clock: 12 h 15 min
